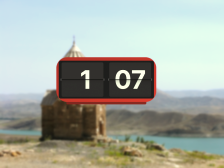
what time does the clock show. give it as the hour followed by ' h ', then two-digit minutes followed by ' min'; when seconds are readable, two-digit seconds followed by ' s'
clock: 1 h 07 min
